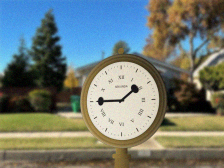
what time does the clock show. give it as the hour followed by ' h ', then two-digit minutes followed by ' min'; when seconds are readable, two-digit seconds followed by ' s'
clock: 1 h 45 min
